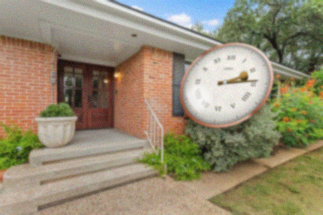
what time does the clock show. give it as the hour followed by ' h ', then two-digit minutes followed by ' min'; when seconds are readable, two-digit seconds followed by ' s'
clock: 2 h 14 min
